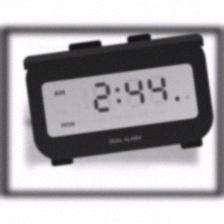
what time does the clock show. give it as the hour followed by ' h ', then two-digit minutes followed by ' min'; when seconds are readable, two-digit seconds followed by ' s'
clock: 2 h 44 min
